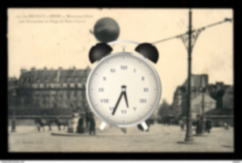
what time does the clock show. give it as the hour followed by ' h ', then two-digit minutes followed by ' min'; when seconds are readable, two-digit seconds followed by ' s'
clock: 5 h 34 min
